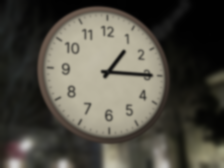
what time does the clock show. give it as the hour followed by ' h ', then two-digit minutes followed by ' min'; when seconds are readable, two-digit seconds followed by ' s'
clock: 1 h 15 min
